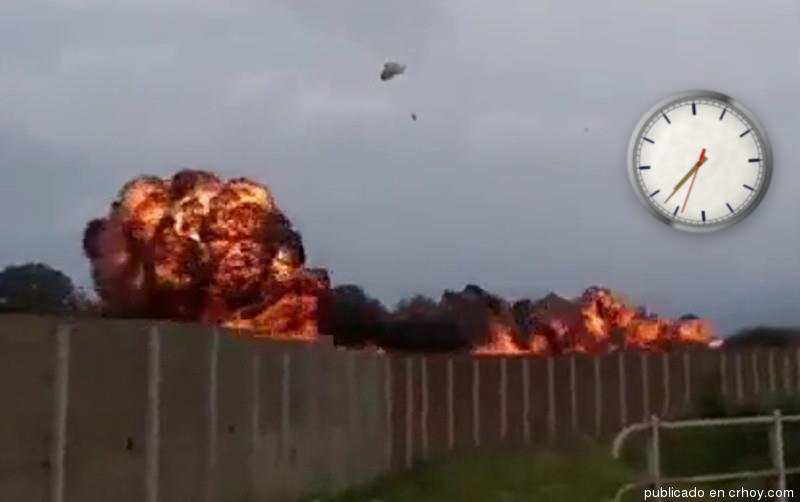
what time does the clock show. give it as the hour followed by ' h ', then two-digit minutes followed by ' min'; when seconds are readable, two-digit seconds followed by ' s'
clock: 7 h 37 min 34 s
